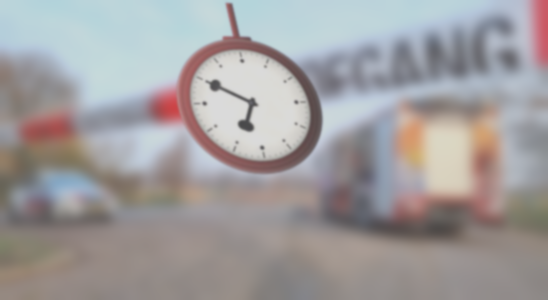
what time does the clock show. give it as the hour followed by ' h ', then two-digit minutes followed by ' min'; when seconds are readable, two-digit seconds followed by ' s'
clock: 6 h 50 min
